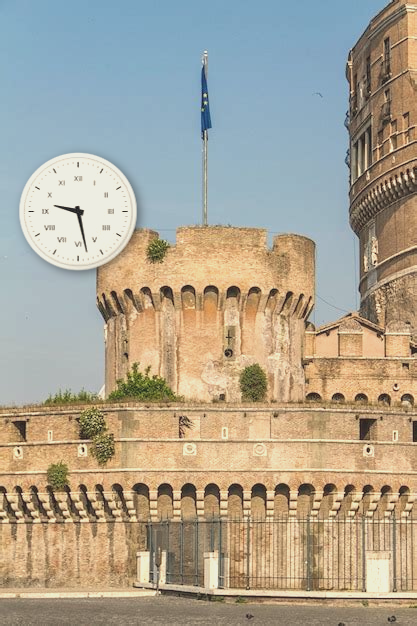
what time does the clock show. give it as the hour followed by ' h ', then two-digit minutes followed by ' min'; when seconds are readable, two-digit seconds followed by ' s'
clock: 9 h 28 min
